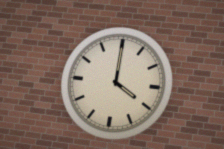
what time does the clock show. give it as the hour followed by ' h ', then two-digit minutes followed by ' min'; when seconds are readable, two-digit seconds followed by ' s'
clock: 4 h 00 min
